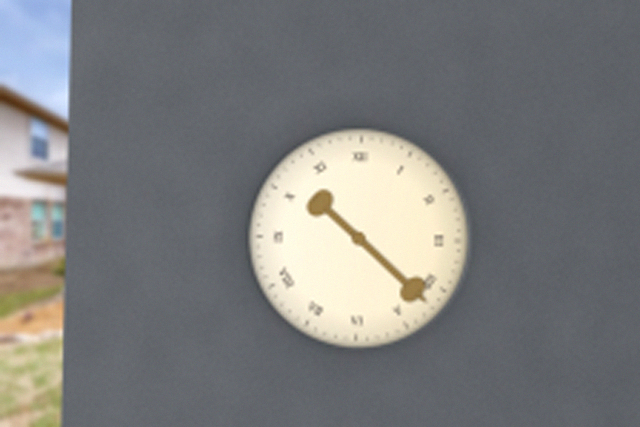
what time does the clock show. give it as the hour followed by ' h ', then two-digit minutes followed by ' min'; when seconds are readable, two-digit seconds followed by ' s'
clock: 10 h 22 min
